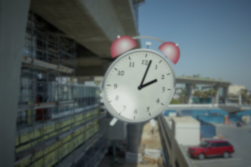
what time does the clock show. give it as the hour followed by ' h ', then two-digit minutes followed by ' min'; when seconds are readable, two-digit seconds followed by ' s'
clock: 2 h 02 min
